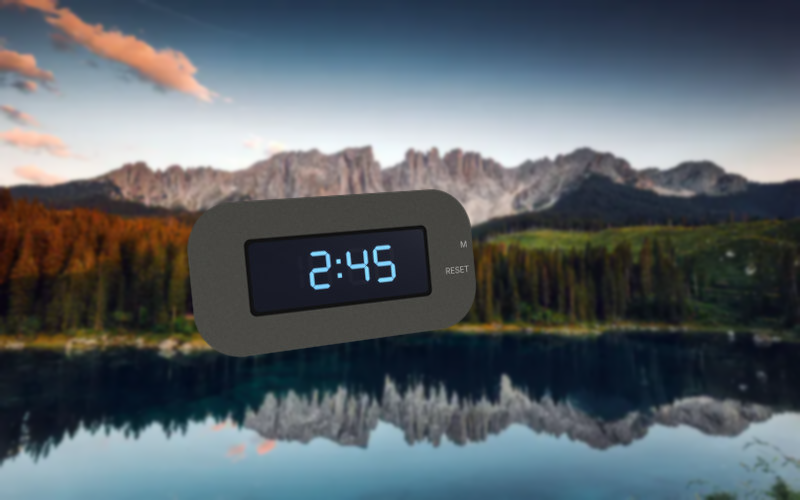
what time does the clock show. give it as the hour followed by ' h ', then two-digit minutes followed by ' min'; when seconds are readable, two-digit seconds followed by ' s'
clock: 2 h 45 min
